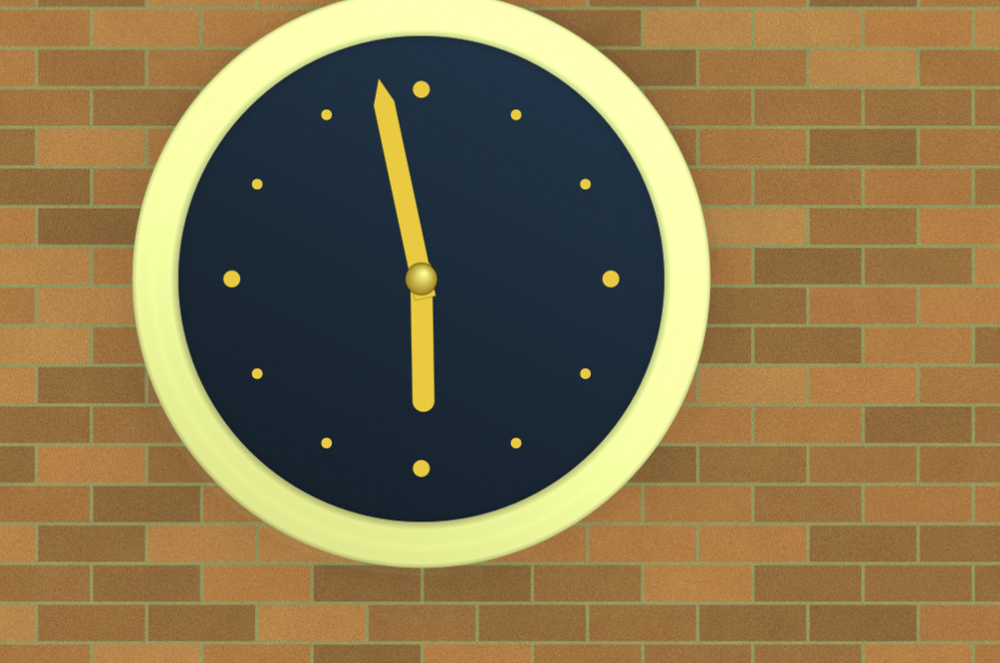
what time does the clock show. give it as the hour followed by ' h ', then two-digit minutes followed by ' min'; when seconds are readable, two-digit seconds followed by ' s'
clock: 5 h 58 min
